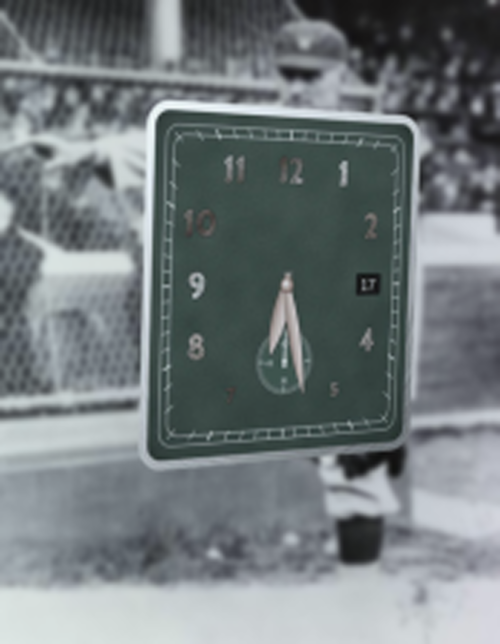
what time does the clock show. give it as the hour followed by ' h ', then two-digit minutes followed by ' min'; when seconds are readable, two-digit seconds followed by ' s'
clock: 6 h 28 min
